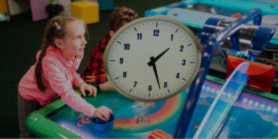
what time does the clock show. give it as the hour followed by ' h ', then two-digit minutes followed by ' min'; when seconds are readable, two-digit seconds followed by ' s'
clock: 1 h 27 min
